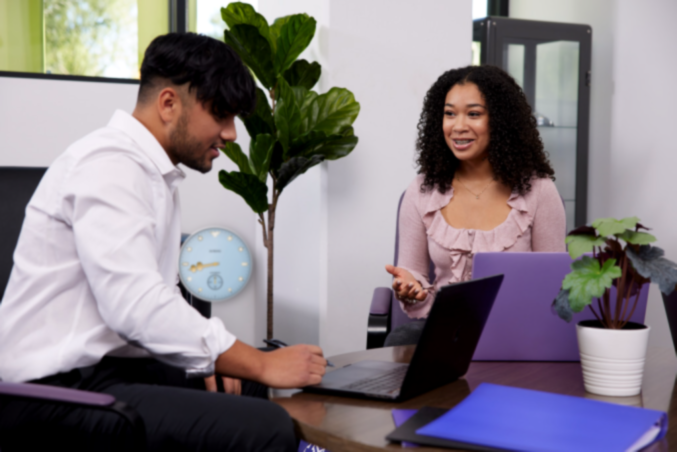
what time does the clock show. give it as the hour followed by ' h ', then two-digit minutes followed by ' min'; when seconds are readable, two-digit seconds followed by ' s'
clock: 8 h 43 min
